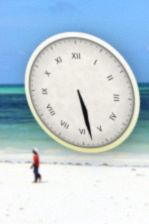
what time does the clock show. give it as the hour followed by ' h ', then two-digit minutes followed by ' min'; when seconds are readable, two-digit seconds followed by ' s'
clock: 5 h 28 min
